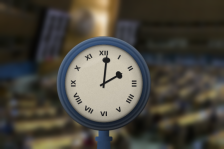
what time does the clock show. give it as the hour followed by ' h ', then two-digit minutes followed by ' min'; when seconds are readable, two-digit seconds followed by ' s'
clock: 2 h 01 min
